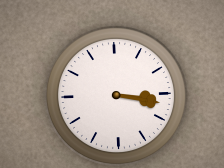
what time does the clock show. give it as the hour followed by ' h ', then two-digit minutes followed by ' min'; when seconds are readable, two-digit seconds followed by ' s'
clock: 3 h 17 min
